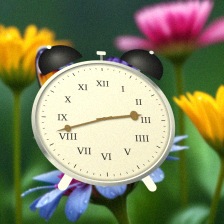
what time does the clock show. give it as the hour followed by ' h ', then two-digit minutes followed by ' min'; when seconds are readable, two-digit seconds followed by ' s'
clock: 2 h 42 min
